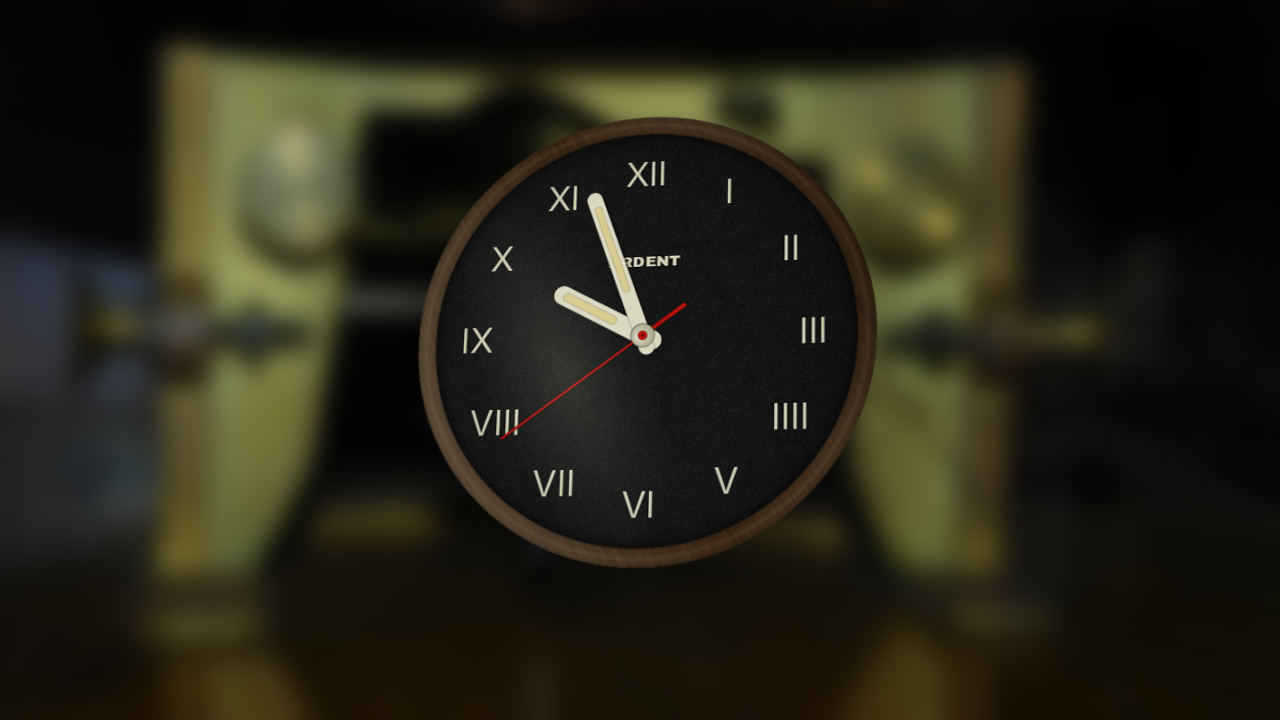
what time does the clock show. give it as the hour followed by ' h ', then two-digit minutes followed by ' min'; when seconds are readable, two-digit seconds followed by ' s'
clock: 9 h 56 min 39 s
